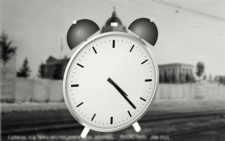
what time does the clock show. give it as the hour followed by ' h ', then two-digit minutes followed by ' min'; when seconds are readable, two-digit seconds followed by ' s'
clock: 4 h 23 min
